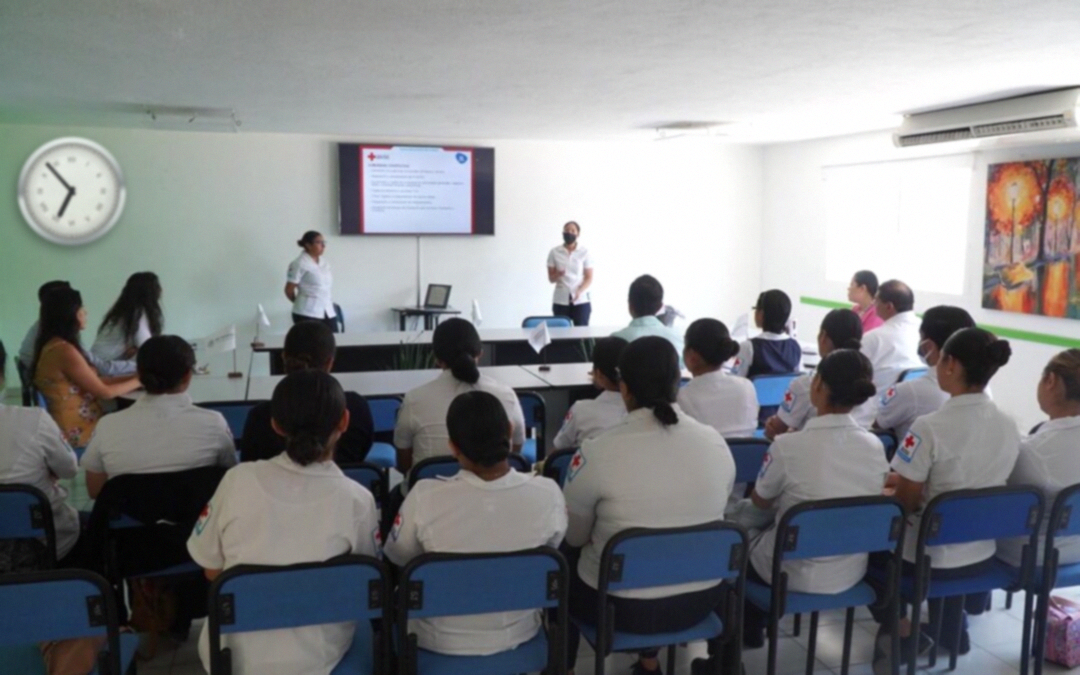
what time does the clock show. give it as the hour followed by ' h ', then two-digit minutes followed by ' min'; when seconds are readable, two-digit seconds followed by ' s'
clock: 6 h 53 min
